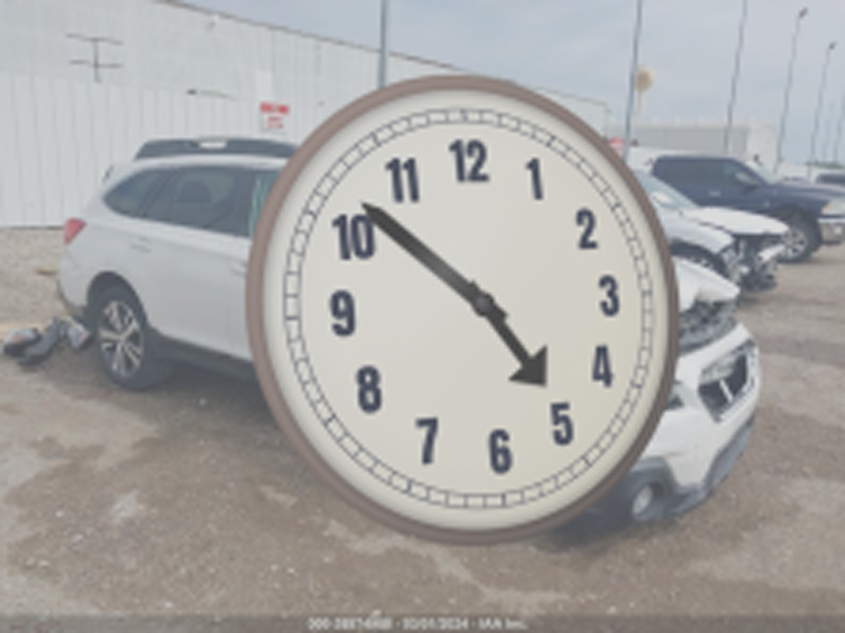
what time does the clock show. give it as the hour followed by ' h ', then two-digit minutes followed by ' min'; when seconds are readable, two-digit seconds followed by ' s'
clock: 4 h 52 min
